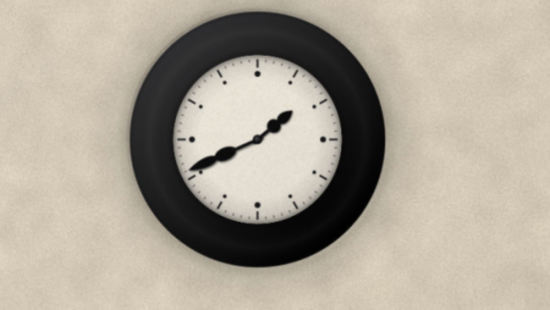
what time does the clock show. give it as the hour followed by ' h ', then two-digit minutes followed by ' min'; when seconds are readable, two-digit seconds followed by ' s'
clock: 1 h 41 min
